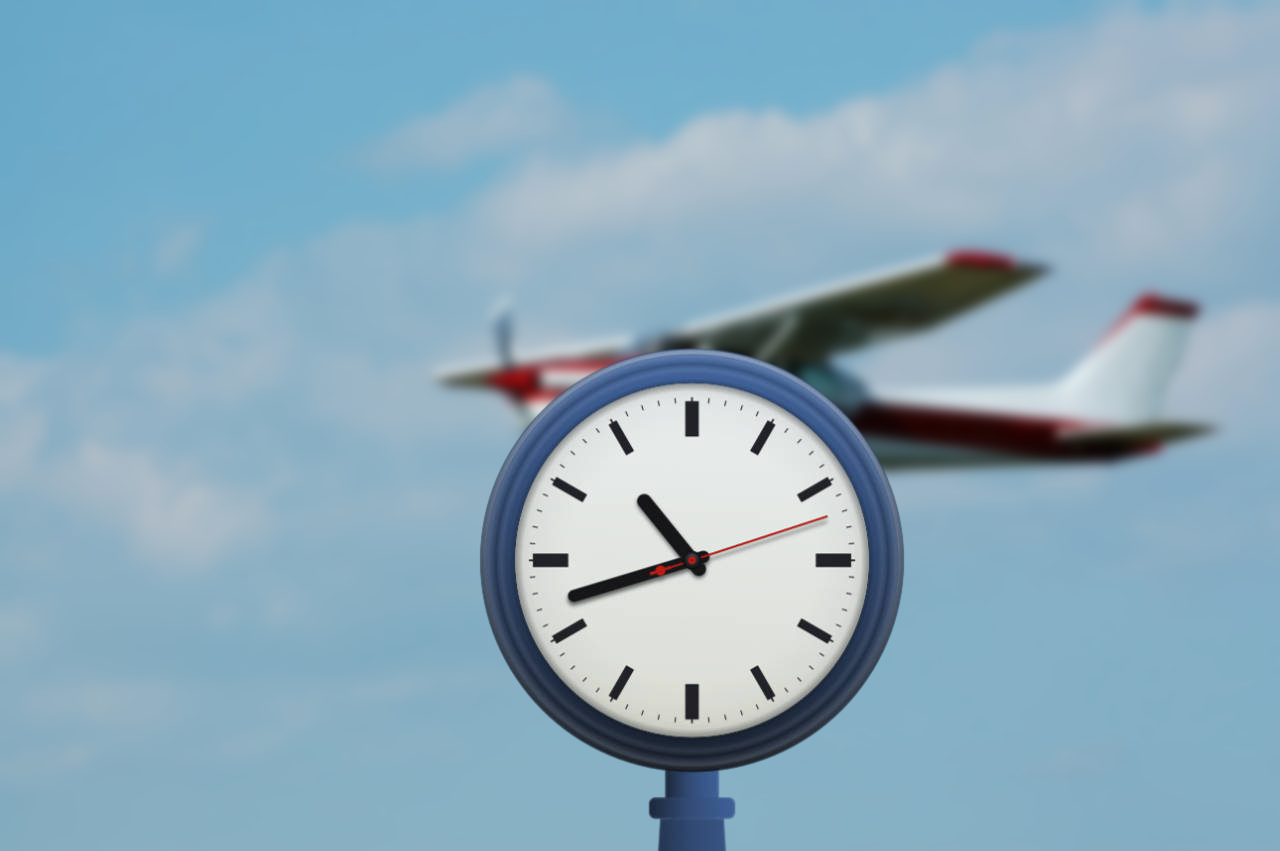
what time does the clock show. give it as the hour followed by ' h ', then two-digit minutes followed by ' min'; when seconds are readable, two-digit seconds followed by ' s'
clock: 10 h 42 min 12 s
